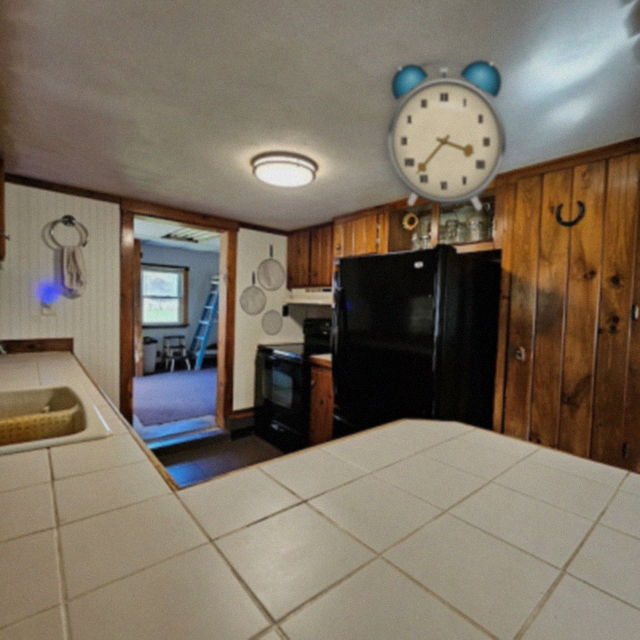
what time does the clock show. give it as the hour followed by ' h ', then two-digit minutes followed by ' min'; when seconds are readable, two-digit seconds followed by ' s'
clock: 3 h 37 min
